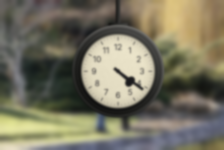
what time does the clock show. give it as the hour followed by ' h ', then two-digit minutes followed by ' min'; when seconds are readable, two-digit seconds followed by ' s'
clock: 4 h 21 min
